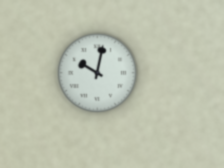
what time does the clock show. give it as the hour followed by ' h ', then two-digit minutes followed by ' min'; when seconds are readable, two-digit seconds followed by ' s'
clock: 10 h 02 min
